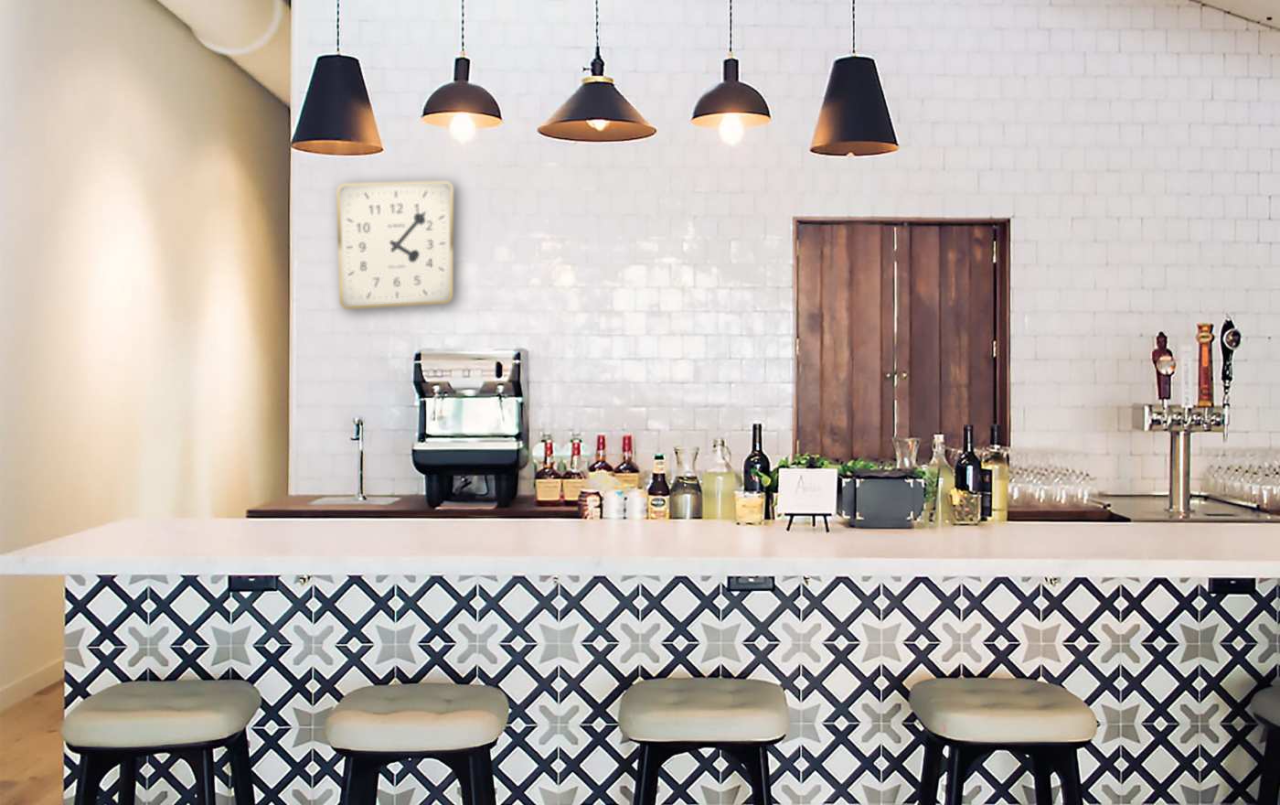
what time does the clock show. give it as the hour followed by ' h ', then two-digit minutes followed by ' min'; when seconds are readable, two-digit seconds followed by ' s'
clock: 4 h 07 min
